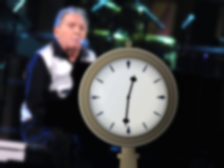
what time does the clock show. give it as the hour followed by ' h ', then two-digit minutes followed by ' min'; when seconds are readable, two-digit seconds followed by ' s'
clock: 12 h 31 min
